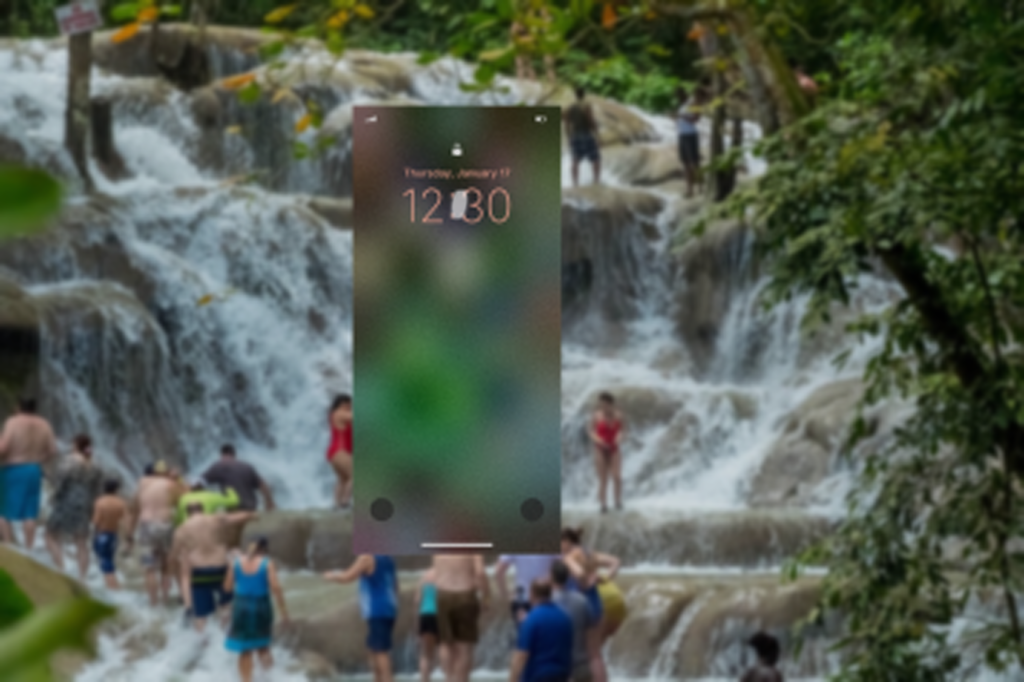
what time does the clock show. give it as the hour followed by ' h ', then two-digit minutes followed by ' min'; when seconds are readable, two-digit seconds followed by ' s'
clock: 12 h 30 min
